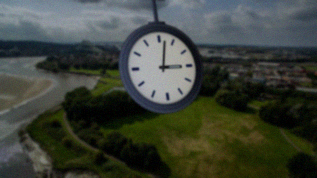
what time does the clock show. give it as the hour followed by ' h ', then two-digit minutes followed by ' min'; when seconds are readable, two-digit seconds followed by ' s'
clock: 3 h 02 min
